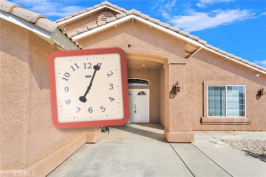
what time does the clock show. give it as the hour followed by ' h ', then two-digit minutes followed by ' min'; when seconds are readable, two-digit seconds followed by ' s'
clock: 7 h 04 min
